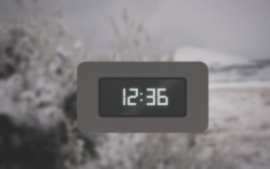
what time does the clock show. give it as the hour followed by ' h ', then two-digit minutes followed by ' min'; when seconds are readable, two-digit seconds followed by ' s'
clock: 12 h 36 min
